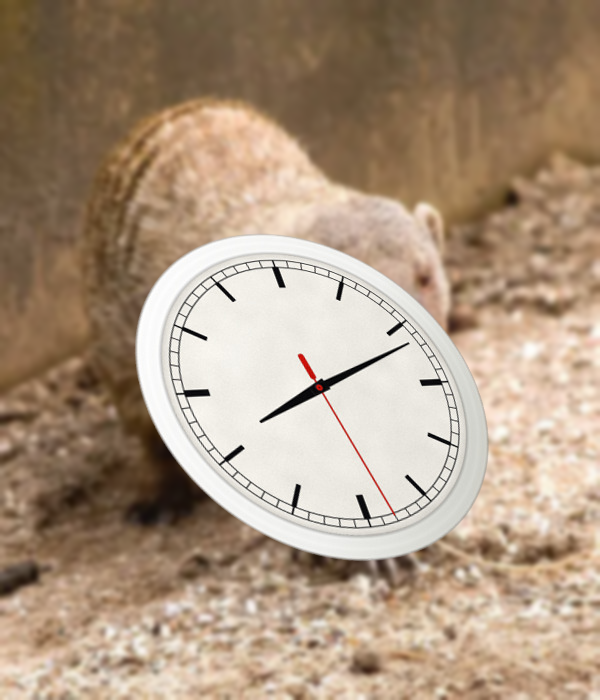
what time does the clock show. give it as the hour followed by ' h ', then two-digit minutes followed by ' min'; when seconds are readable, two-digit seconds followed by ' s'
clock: 8 h 11 min 28 s
